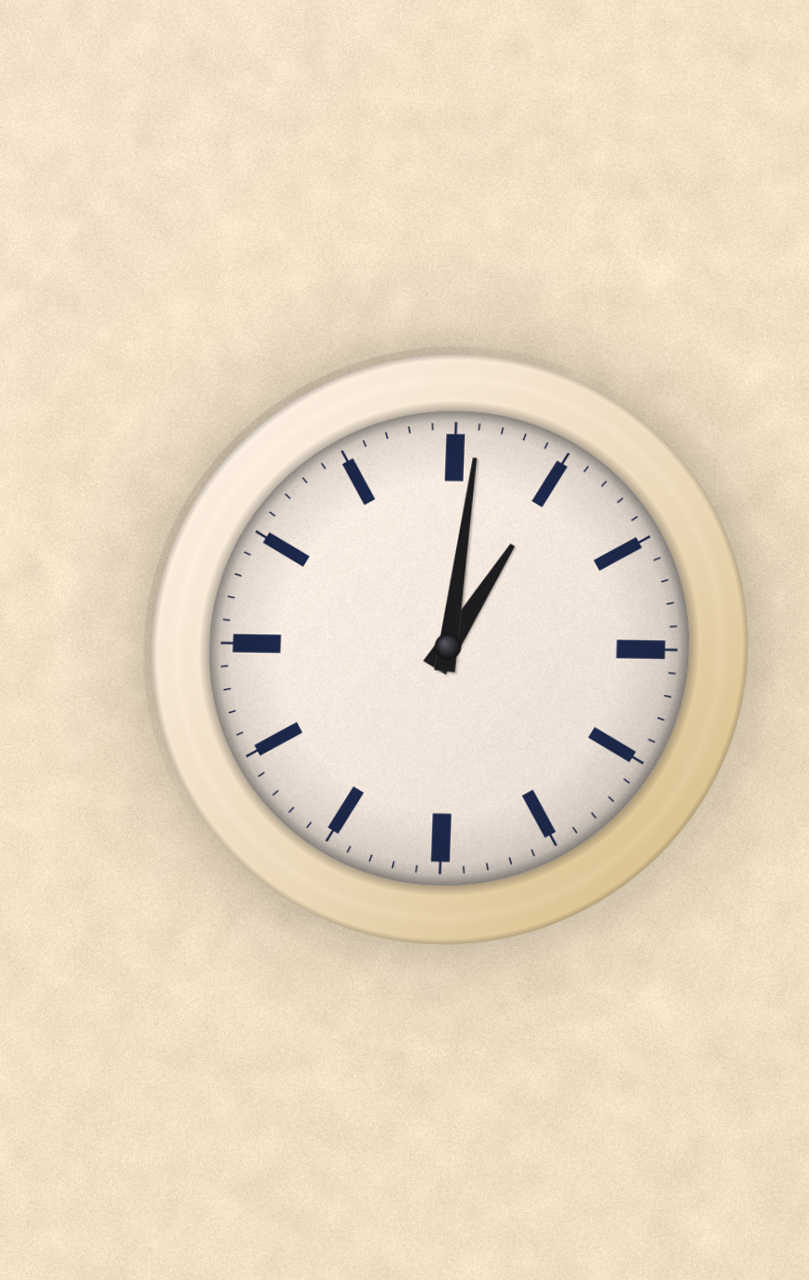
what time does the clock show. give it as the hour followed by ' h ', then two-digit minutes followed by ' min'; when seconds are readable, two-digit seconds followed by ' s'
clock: 1 h 01 min
